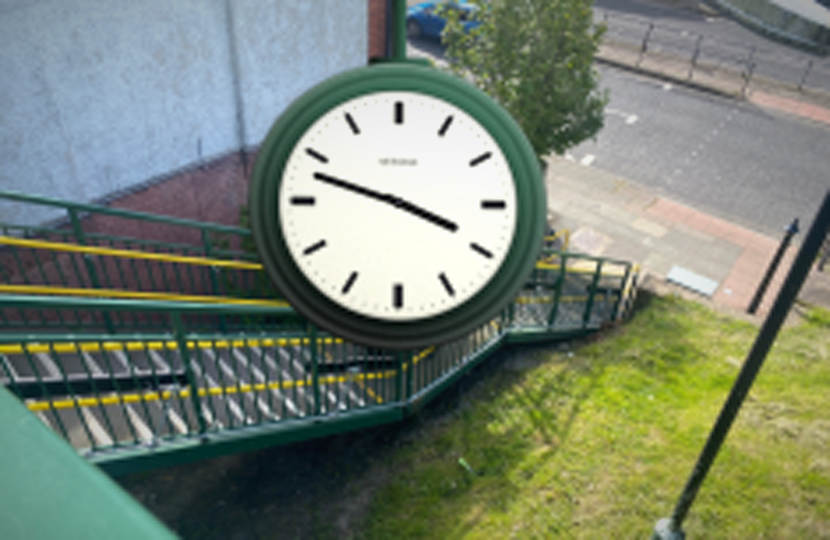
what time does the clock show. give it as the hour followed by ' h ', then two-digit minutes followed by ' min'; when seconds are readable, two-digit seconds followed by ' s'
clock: 3 h 48 min
